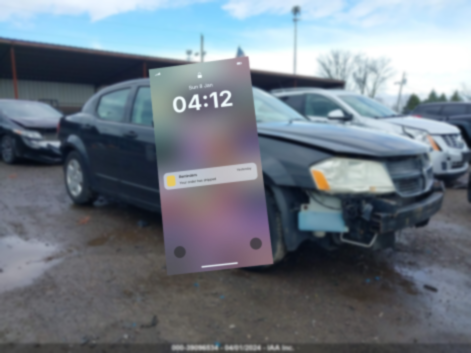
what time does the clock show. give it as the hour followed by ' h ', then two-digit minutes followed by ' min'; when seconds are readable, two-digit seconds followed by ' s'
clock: 4 h 12 min
